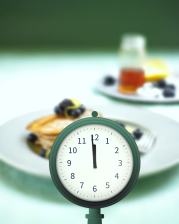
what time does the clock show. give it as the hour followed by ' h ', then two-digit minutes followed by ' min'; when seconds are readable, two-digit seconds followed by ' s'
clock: 11 h 59 min
